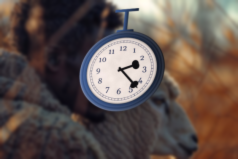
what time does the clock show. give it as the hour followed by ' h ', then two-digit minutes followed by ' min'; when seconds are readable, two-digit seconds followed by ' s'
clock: 2 h 23 min
